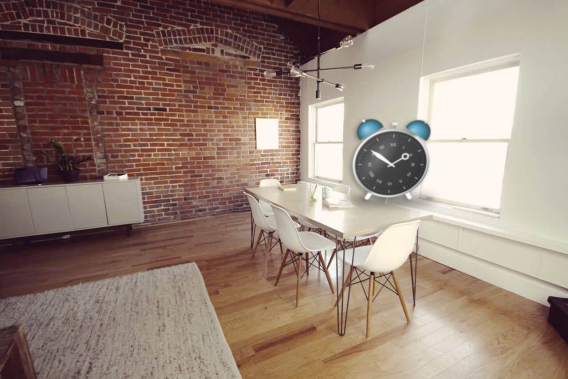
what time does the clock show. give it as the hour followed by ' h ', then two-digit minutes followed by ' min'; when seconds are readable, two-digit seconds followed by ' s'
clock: 1 h 51 min
